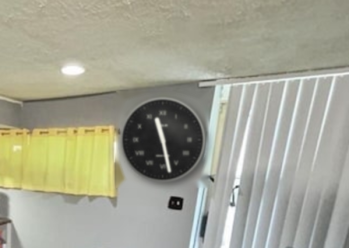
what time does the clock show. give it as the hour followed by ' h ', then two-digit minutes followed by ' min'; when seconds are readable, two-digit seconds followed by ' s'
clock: 11 h 28 min
